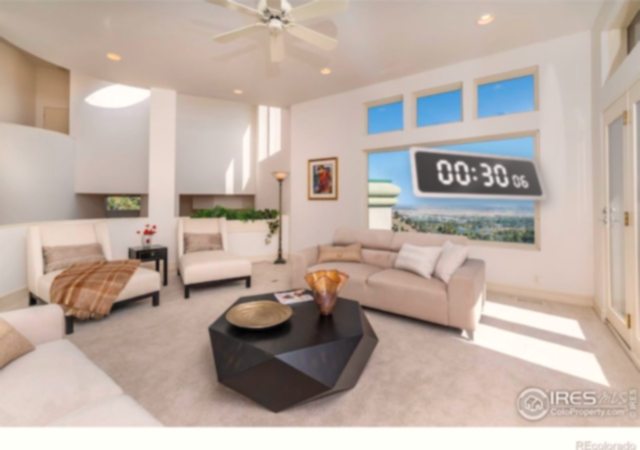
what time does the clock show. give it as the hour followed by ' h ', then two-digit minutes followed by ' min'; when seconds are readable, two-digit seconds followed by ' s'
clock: 0 h 30 min 06 s
